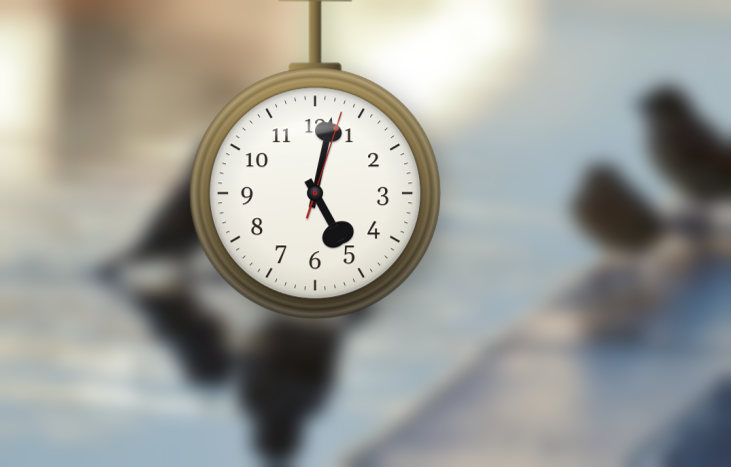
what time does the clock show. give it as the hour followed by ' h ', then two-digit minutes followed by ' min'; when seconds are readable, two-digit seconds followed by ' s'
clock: 5 h 02 min 03 s
